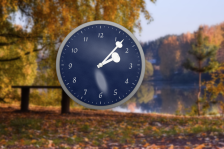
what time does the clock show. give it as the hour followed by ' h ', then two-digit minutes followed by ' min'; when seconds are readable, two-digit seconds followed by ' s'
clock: 2 h 07 min
